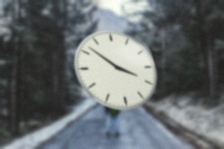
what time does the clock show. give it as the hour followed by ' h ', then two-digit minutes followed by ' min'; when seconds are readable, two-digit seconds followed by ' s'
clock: 3 h 52 min
